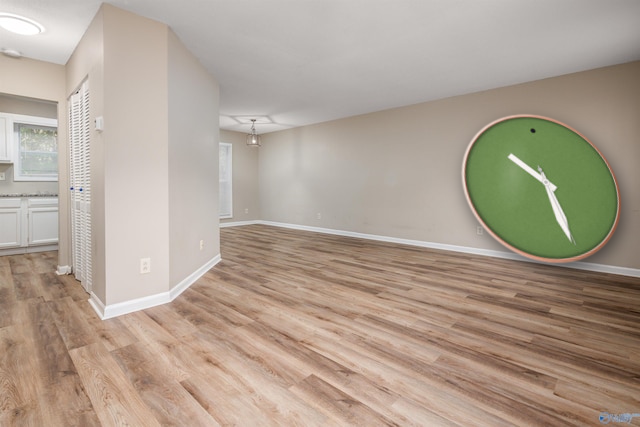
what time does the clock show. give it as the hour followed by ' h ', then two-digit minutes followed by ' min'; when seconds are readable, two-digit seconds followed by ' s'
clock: 10 h 28 min 28 s
